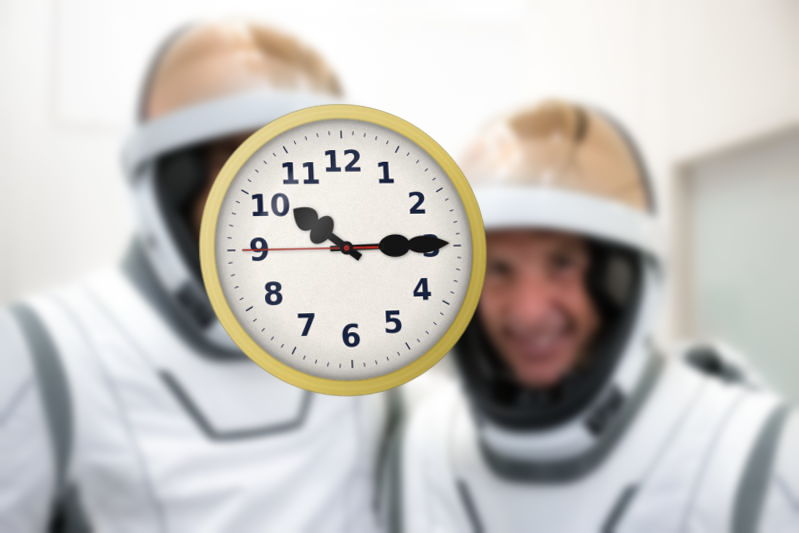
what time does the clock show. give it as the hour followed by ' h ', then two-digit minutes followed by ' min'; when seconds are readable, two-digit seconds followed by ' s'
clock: 10 h 14 min 45 s
